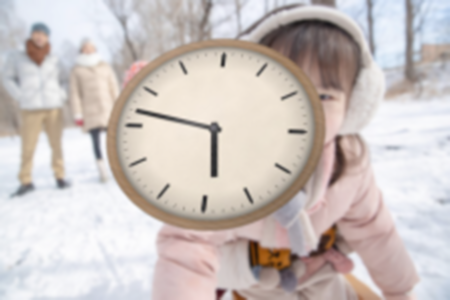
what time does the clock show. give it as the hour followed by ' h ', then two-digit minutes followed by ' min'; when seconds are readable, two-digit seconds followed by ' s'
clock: 5 h 47 min
